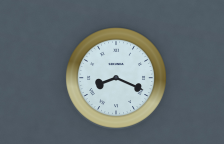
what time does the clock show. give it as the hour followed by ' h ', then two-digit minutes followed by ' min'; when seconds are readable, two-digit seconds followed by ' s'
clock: 8 h 19 min
